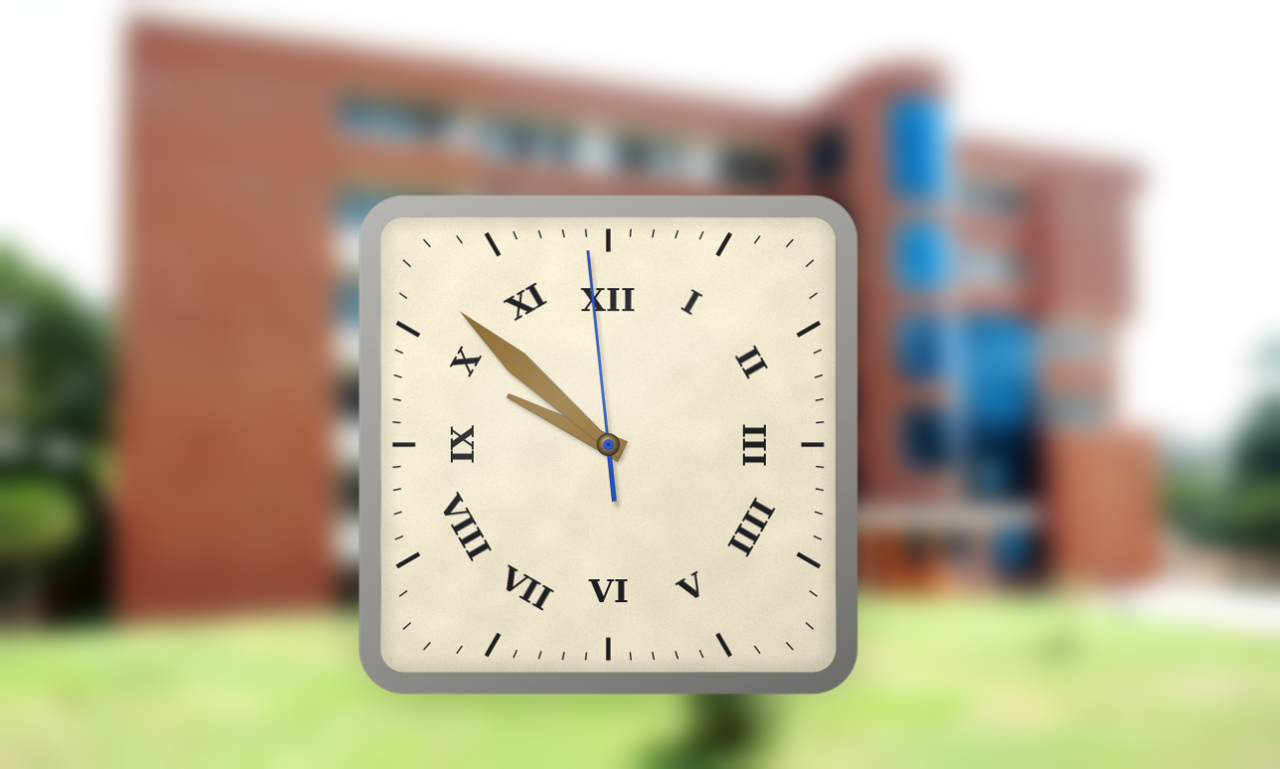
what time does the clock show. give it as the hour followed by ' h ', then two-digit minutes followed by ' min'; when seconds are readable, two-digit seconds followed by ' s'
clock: 9 h 51 min 59 s
